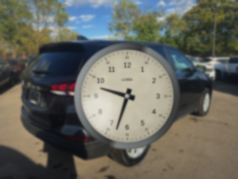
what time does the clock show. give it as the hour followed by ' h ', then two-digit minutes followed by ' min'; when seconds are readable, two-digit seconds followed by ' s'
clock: 9 h 33 min
